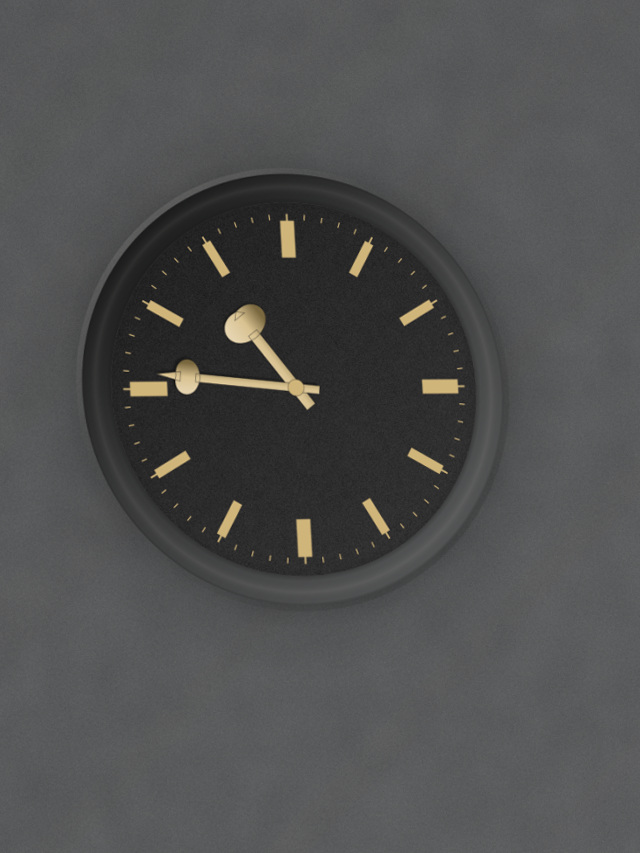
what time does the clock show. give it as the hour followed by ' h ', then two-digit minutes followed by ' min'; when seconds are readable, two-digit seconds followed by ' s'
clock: 10 h 46 min
